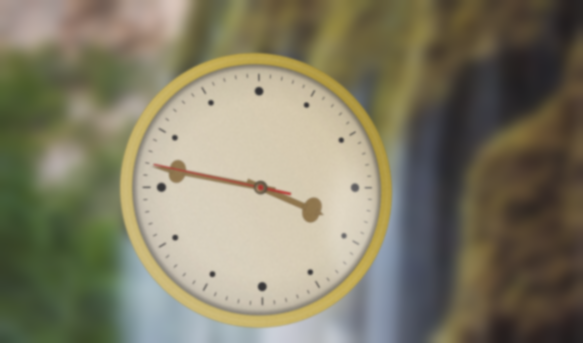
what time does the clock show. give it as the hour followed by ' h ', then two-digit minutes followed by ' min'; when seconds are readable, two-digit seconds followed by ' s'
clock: 3 h 46 min 47 s
